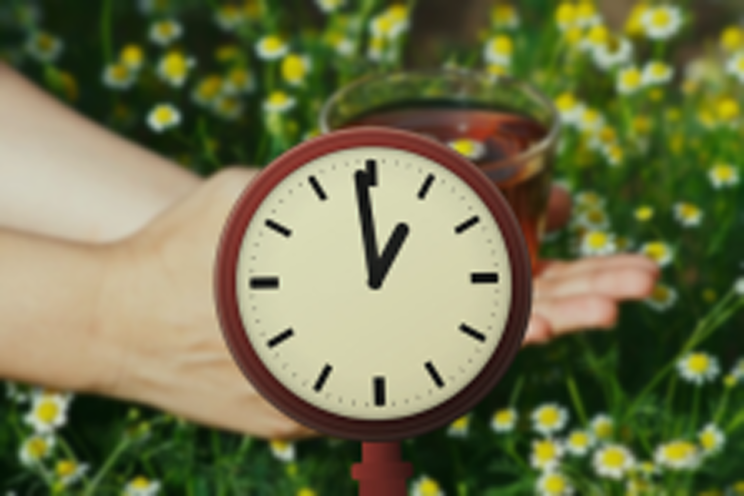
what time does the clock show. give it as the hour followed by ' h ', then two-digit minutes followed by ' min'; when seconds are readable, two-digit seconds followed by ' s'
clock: 12 h 59 min
